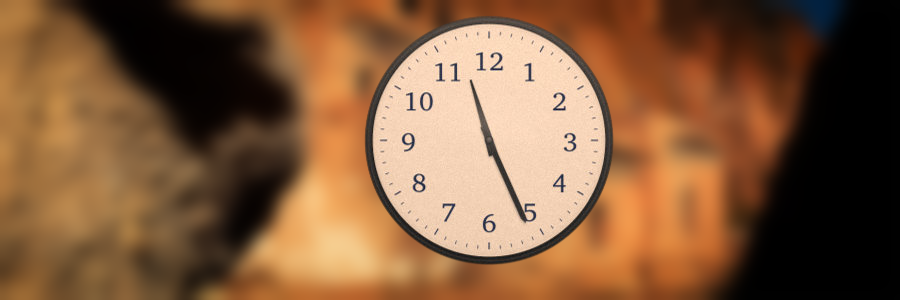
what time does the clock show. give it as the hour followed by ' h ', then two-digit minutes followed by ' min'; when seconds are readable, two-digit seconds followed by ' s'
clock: 11 h 26 min
